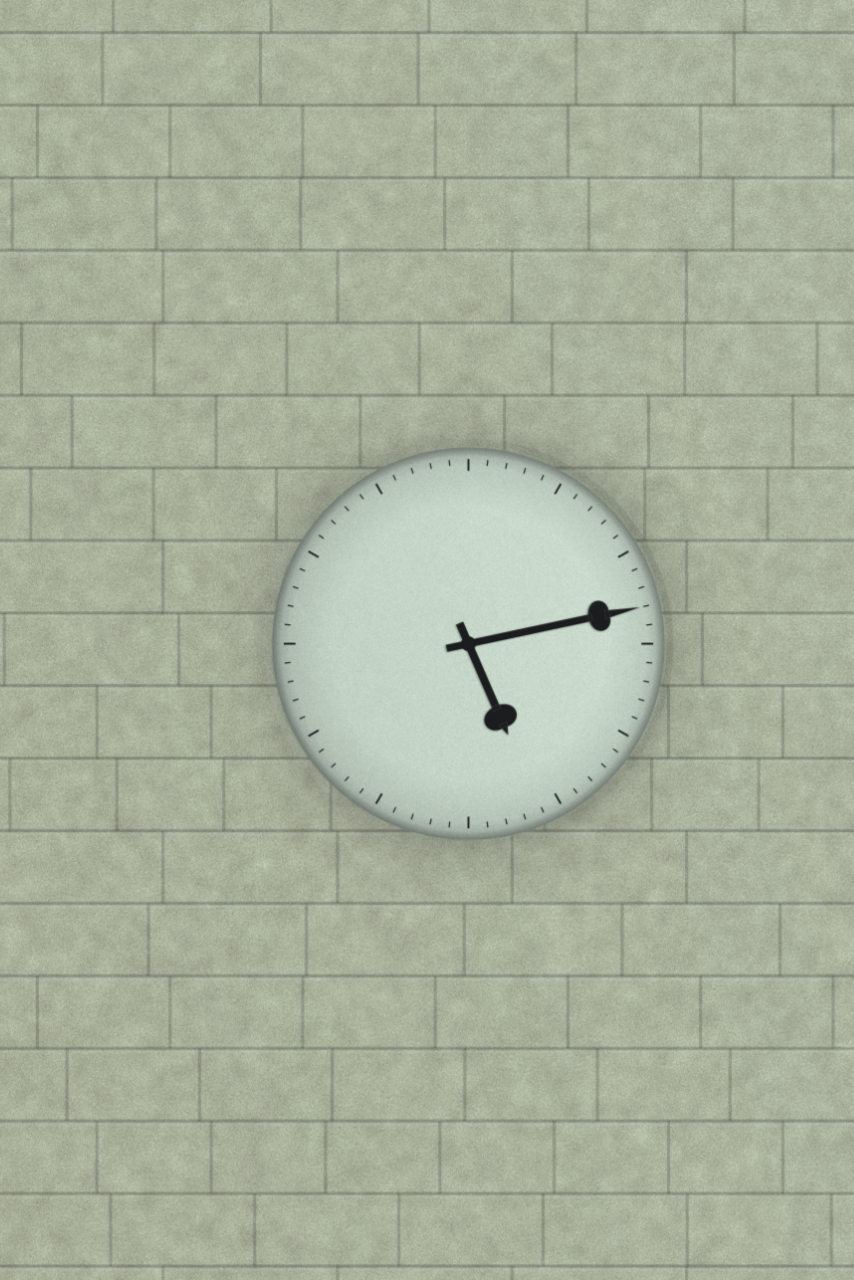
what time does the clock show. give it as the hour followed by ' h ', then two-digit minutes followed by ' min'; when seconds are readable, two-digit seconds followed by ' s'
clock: 5 h 13 min
